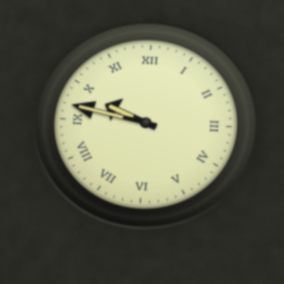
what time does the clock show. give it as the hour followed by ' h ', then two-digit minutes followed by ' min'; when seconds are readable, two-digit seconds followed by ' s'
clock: 9 h 47 min
